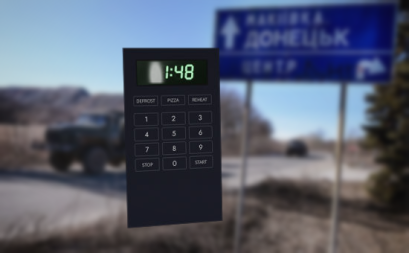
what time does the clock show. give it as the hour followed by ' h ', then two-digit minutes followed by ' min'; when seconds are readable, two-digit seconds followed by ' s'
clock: 1 h 48 min
